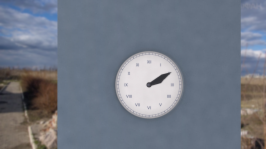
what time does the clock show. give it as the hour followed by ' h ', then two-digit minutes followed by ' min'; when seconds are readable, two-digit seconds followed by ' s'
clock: 2 h 10 min
